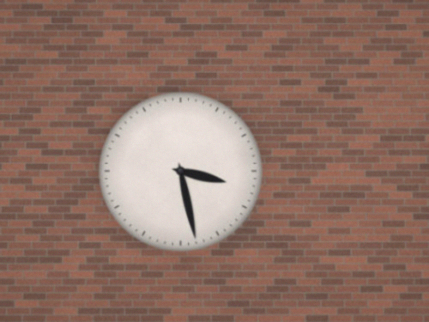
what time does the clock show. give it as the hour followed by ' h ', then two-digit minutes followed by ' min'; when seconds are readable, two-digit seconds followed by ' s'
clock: 3 h 28 min
